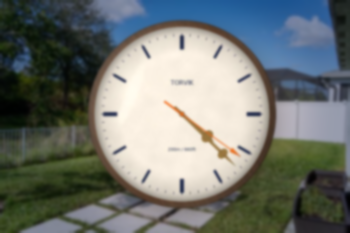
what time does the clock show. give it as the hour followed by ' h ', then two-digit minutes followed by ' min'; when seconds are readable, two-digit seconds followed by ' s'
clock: 4 h 22 min 21 s
